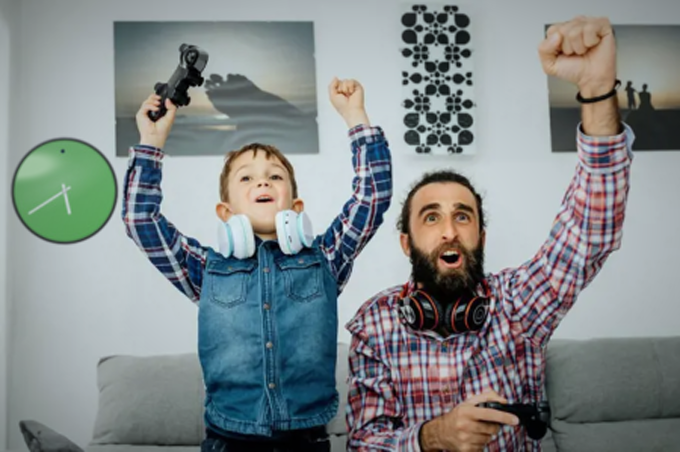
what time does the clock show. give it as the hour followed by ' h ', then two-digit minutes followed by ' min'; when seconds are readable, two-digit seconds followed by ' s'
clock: 5 h 40 min
